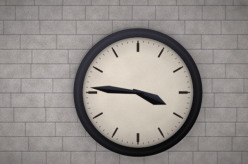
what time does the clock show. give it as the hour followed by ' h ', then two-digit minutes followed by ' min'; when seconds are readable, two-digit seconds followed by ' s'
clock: 3 h 46 min
